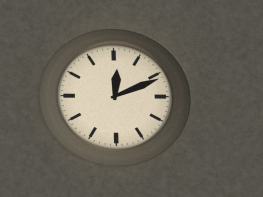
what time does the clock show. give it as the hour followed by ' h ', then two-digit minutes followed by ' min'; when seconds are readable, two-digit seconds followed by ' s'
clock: 12 h 11 min
